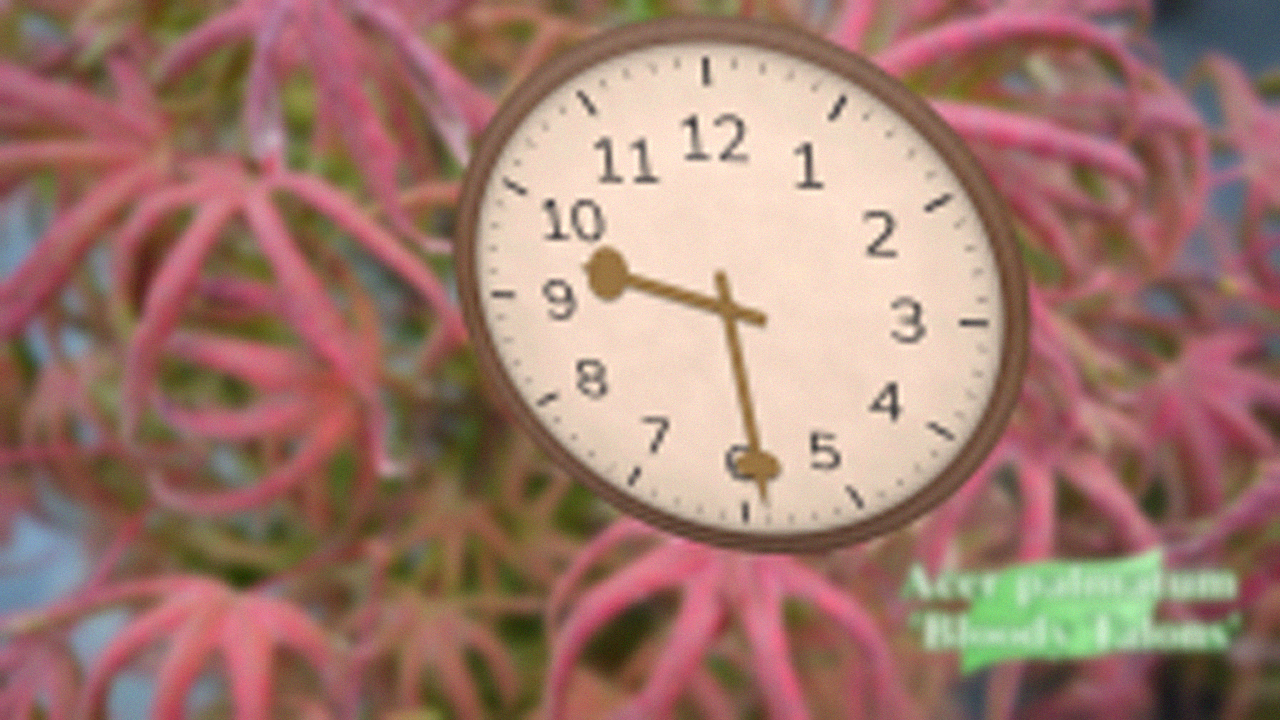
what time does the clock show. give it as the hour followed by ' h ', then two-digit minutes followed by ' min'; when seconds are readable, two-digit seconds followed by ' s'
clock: 9 h 29 min
